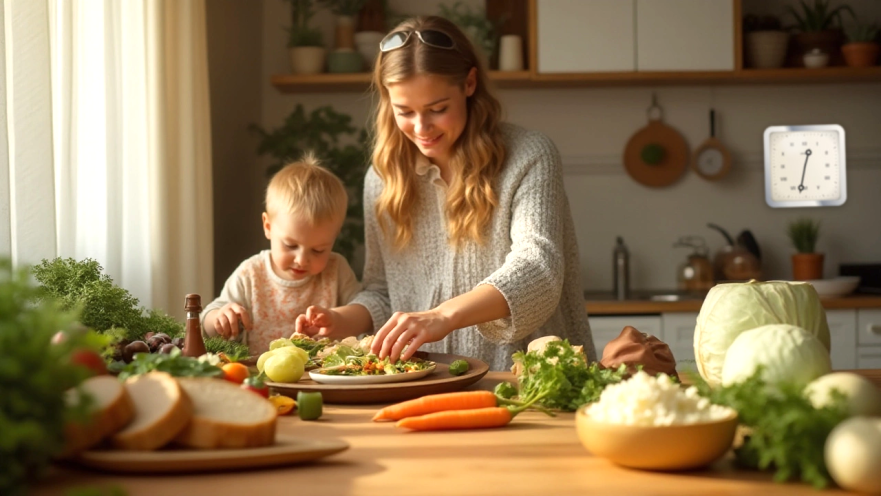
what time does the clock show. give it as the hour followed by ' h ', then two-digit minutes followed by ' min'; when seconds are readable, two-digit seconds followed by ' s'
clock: 12 h 32 min
